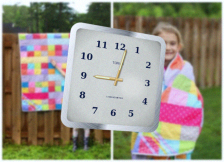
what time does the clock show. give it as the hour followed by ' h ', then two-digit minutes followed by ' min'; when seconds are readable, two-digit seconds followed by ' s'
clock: 9 h 02 min
